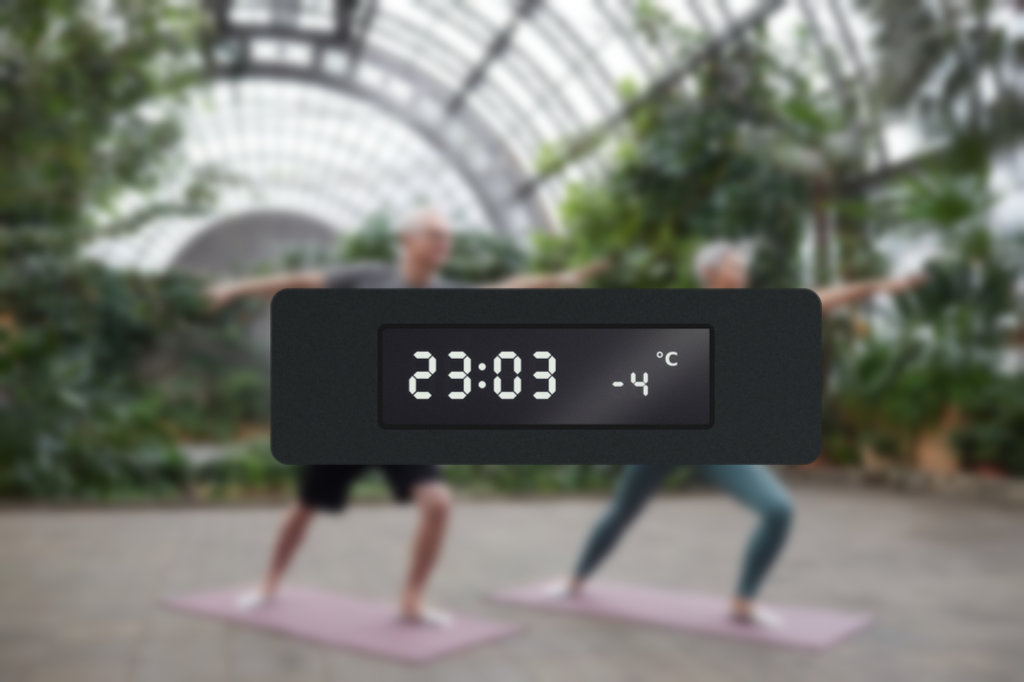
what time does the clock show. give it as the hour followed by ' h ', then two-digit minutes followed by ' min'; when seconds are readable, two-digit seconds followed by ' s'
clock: 23 h 03 min
